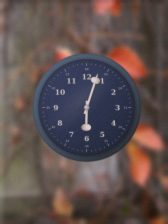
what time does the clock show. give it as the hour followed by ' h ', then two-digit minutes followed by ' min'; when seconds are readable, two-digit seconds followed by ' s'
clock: 6 h 03 min
